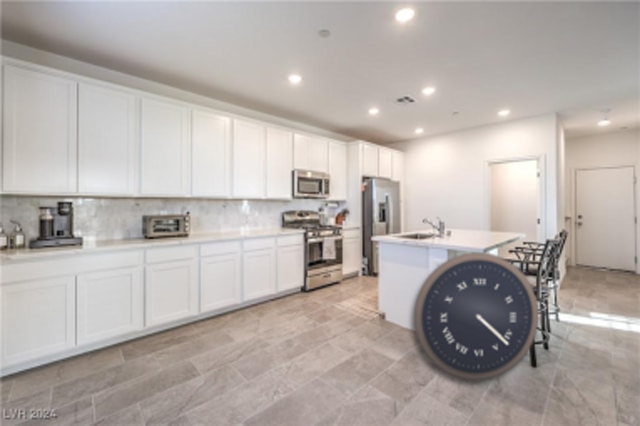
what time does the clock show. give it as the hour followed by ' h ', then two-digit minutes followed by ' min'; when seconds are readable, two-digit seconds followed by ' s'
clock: 4 h 22 min
